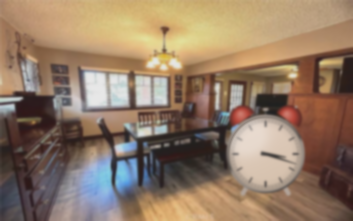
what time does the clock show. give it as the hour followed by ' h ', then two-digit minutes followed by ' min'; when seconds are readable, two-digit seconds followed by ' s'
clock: 3 h 18 min
